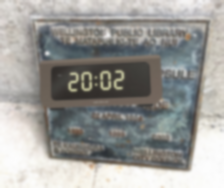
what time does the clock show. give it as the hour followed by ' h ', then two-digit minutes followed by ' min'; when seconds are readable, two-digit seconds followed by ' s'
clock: 20 h 02 min
